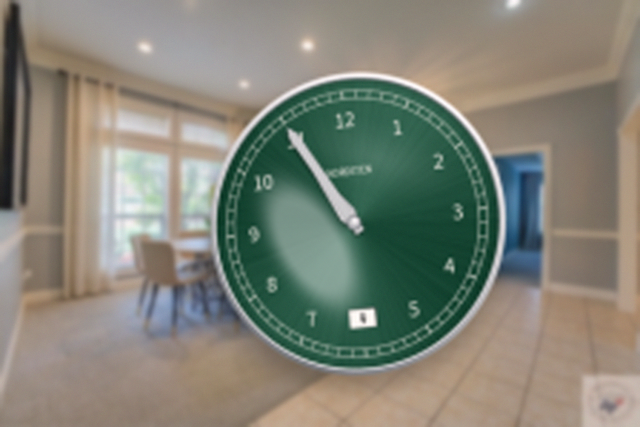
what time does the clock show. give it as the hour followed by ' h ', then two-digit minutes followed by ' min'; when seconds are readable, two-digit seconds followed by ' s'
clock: 10 h 55 min
